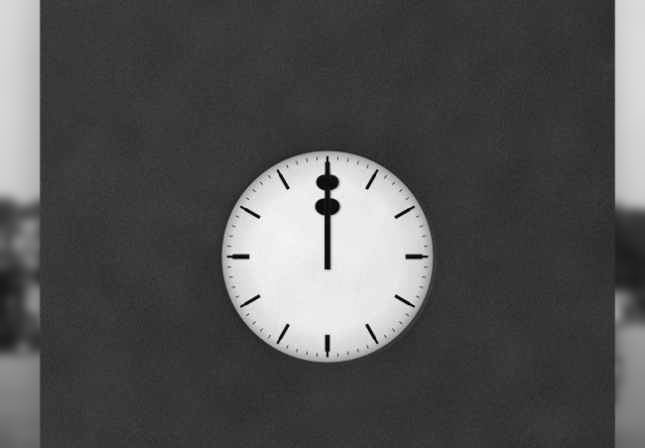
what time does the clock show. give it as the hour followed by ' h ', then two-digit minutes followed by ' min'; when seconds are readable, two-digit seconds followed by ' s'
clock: 12 h 00 min
